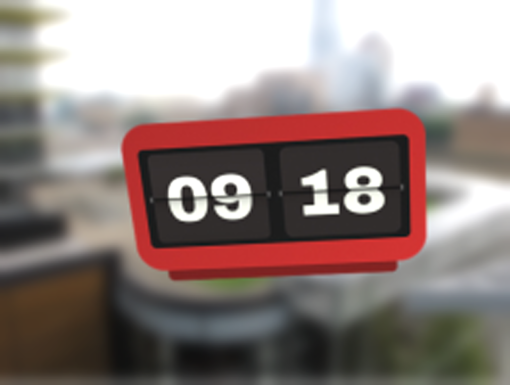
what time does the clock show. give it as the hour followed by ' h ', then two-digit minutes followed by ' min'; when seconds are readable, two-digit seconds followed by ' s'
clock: 9 h 18 min
